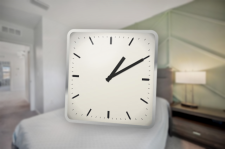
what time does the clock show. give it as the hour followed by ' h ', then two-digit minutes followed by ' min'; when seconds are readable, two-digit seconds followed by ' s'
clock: 1 h 10 min
